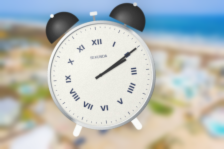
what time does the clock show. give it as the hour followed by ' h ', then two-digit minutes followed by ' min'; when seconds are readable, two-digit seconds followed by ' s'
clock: 2 h 10 min
